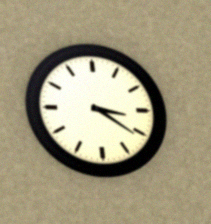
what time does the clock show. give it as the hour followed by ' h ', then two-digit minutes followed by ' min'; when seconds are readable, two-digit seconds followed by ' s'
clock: 3 h 21 min
